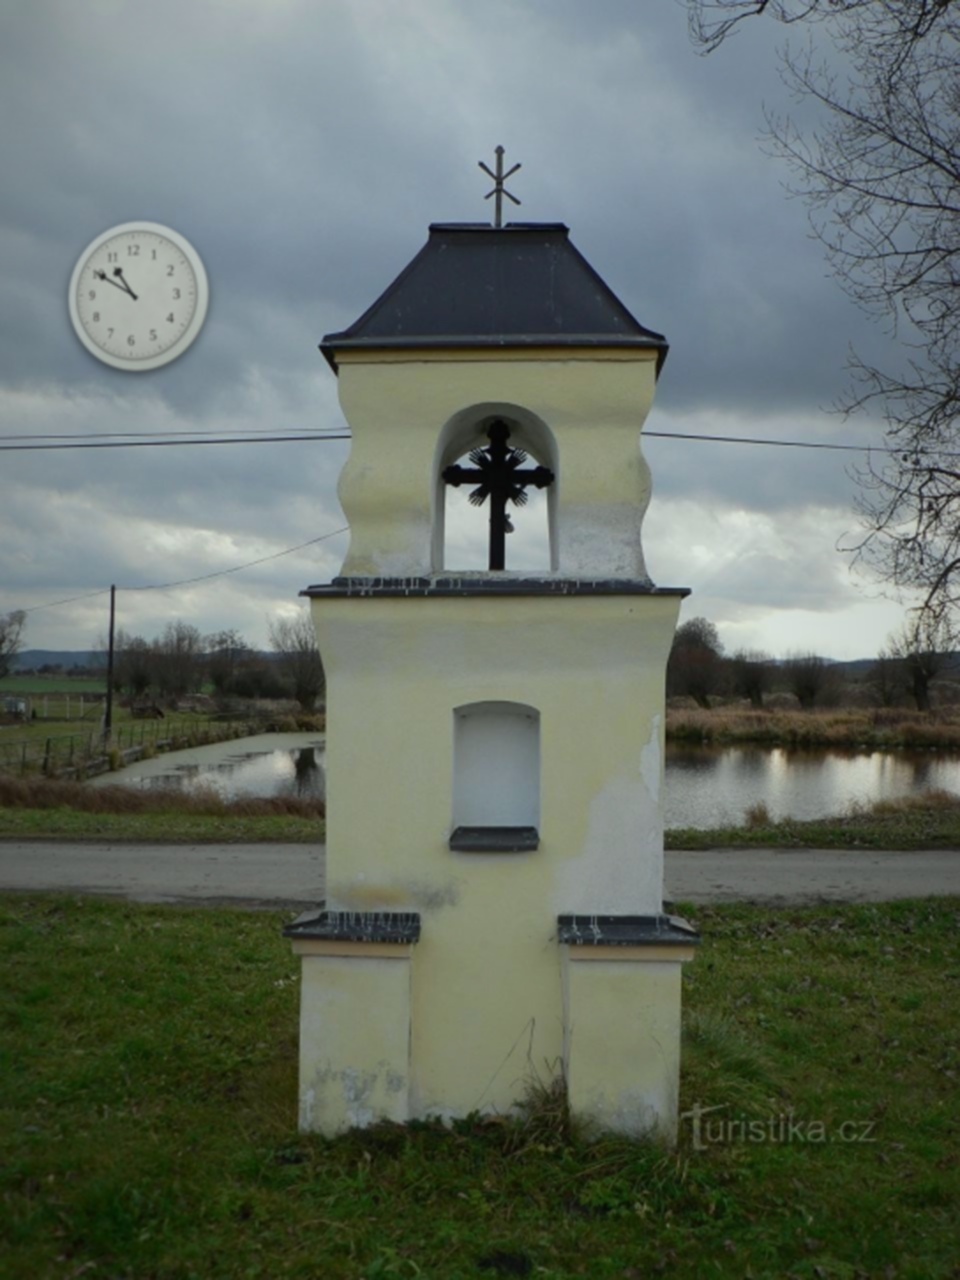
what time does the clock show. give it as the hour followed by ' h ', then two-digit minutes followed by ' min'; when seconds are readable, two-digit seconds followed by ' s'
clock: 10 h 50 min
